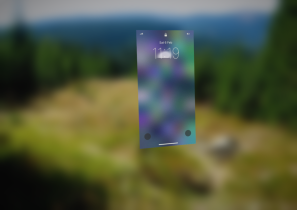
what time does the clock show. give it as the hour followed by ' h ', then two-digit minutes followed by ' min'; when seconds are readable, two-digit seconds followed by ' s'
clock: 11 h 19 min
